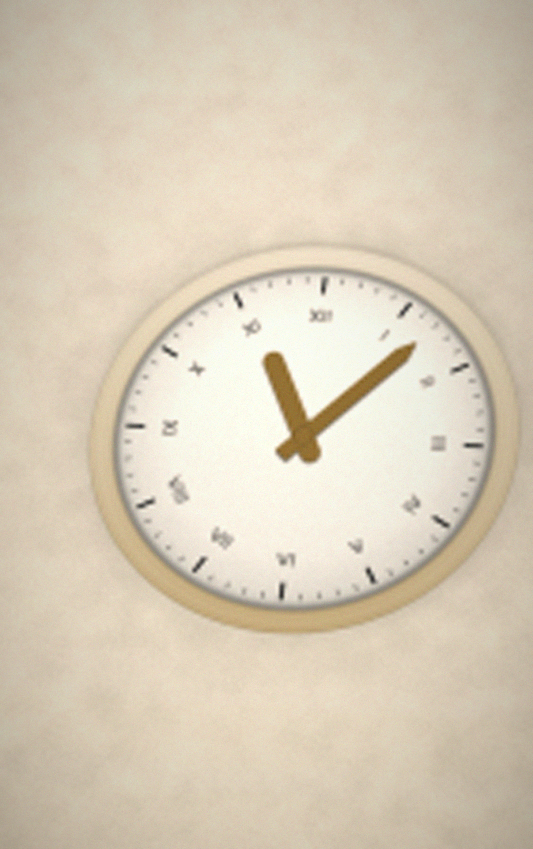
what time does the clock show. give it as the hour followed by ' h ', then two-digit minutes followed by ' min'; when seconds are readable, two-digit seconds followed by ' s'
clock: 11 h 07 min
